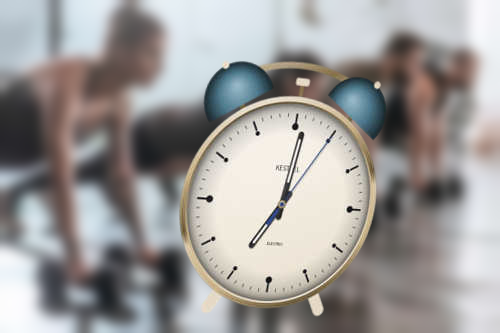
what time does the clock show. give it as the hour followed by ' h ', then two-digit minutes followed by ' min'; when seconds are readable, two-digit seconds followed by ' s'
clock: 7 h 01 min 05 s
